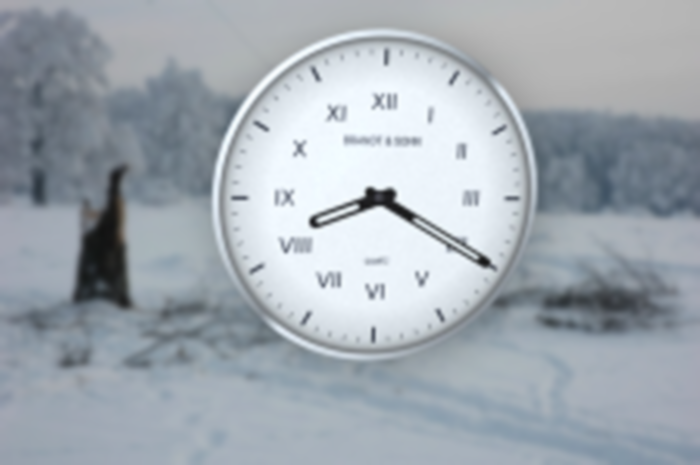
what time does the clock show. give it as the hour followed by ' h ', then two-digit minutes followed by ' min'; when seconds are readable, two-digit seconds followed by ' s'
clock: 8 h 20 min
